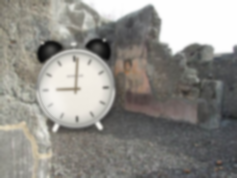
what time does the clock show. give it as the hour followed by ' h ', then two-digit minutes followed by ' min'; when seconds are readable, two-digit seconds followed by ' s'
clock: 9 h 01 min
